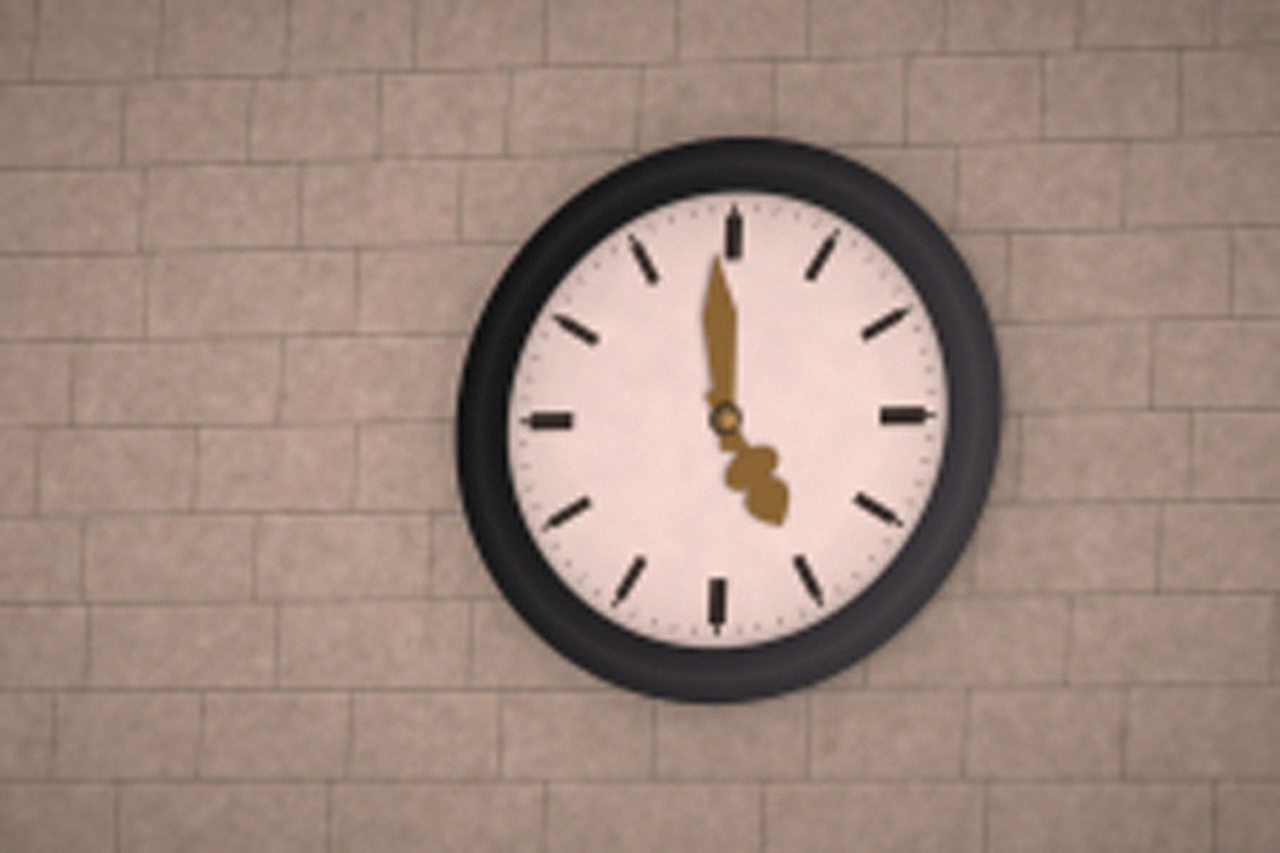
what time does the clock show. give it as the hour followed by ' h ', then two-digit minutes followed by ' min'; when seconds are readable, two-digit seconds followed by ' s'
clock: 4 h 59 min
